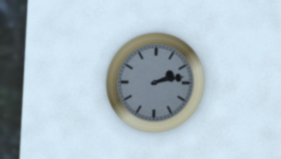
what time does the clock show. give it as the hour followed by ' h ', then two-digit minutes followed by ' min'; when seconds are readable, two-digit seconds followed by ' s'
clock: 2 h 13 min
